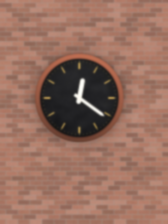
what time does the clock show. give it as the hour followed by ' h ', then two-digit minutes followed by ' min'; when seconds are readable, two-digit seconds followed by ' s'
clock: 12 h 21 min
